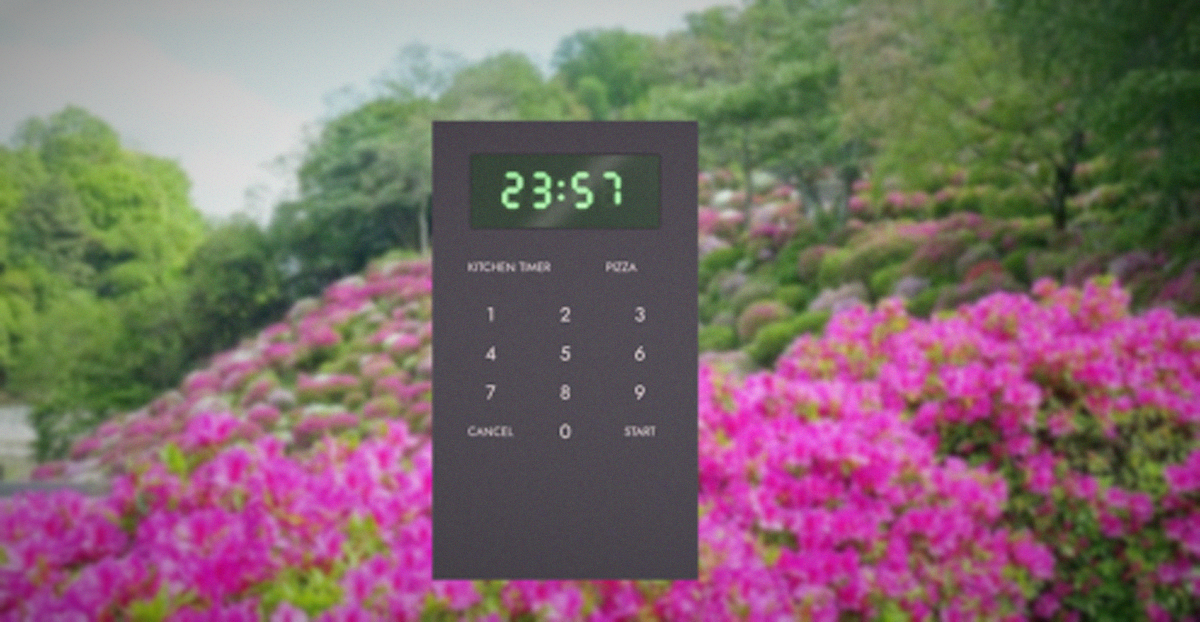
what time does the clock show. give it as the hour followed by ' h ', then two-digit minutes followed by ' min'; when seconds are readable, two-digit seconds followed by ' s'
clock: 23 h 57 min
